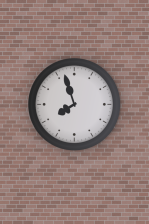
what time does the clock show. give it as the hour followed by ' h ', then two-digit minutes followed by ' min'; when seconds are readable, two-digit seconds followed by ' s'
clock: 7 h 57 min
